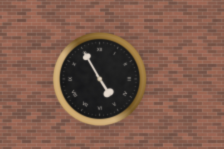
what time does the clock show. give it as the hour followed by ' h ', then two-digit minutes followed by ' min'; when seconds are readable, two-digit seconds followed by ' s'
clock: 4 h 55 min
